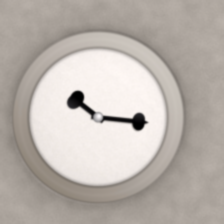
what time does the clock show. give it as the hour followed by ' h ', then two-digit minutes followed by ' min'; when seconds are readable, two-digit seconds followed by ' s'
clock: 10 h 16 min
